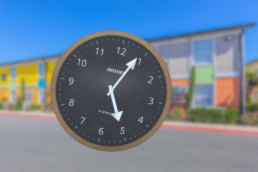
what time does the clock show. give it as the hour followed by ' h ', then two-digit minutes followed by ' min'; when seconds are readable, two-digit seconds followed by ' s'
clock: 5 h 04 min
